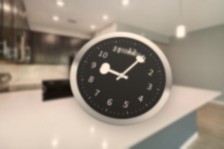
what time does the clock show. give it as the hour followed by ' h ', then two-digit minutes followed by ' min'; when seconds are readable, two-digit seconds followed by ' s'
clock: 9 h 04 min
